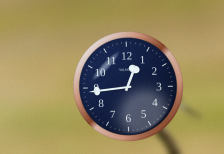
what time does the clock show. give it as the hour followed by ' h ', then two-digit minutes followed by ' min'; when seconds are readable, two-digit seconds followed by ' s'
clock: 12 h 44 min
